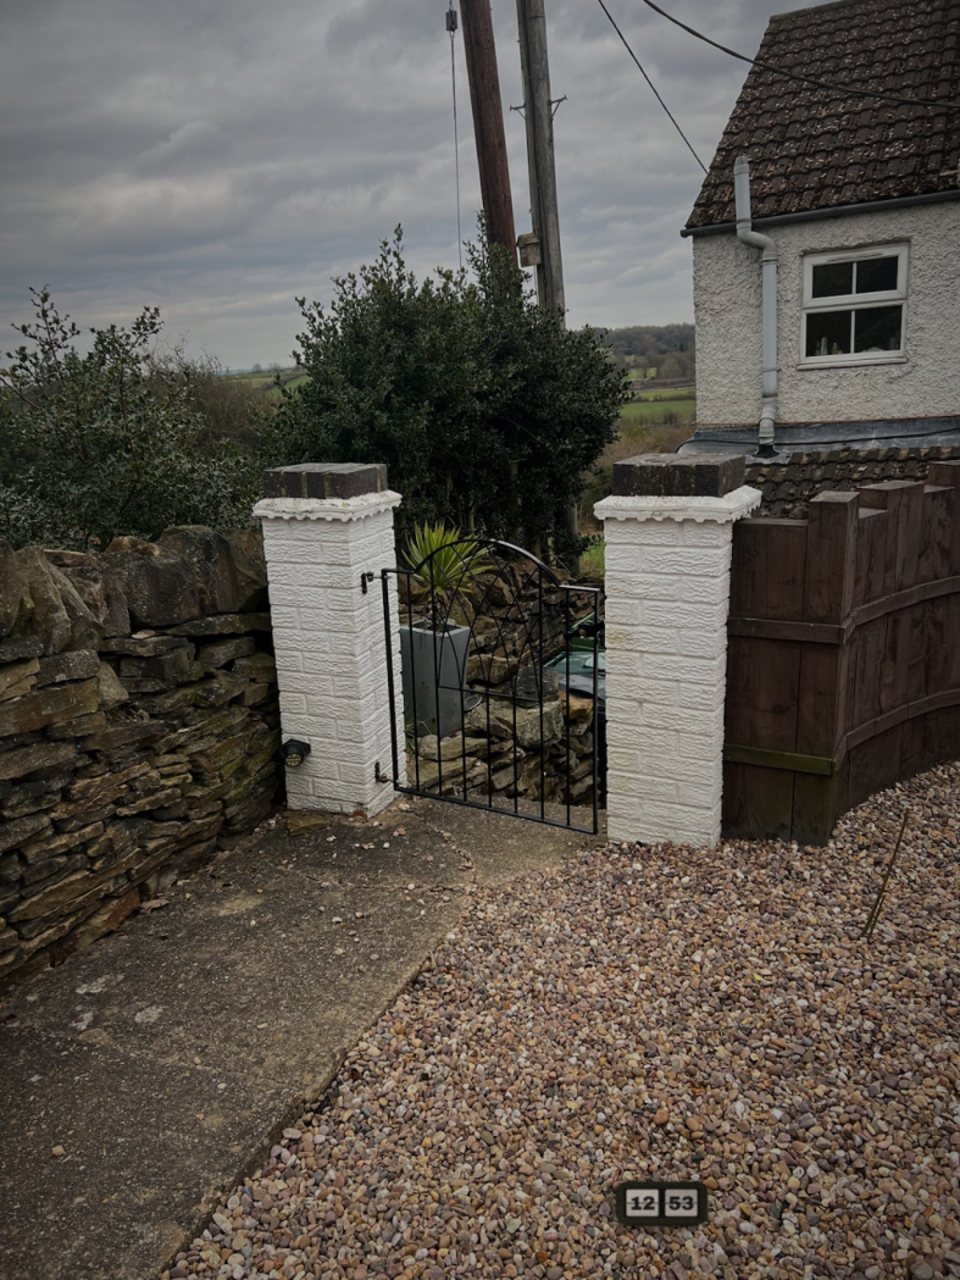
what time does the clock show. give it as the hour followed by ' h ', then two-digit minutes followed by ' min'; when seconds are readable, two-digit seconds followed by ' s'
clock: 12 h 53 min
